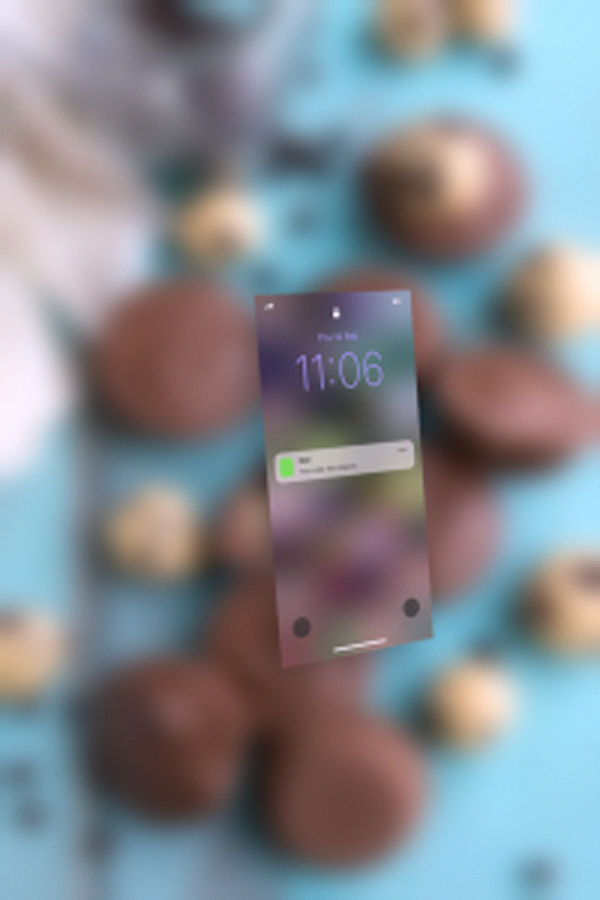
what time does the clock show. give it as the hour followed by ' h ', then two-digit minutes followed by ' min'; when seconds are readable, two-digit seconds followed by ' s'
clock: 11 h 06 min
